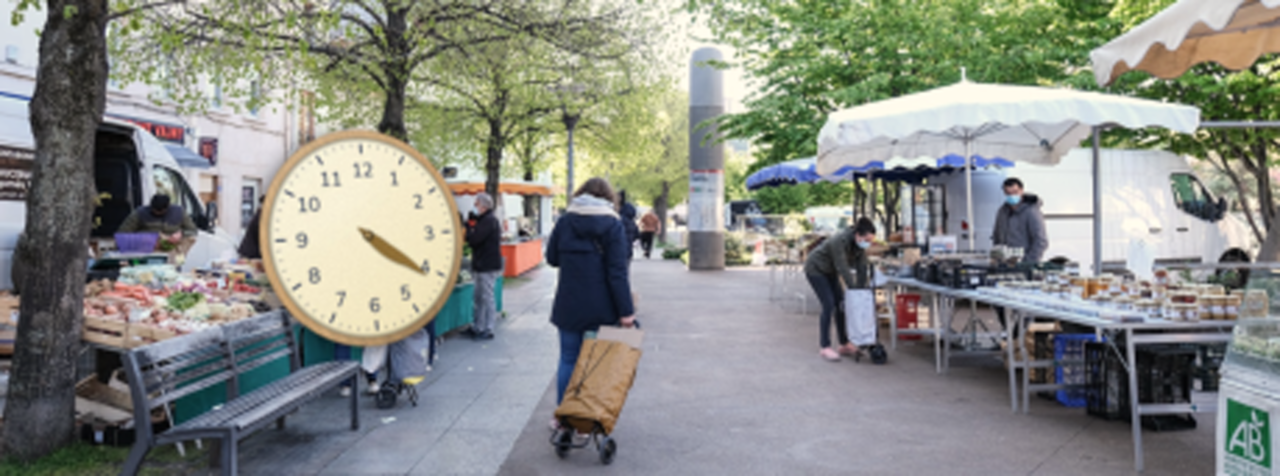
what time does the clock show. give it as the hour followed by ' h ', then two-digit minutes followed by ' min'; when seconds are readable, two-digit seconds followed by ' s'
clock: 4 h 21 min
